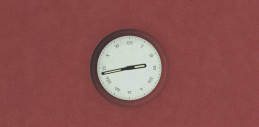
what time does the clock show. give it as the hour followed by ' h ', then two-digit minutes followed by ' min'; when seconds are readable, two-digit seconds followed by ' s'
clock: 2 h 43 min
